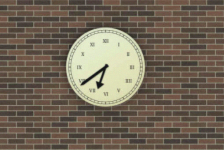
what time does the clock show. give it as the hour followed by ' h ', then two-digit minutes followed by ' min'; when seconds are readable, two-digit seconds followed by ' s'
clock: 6 h 39 min
